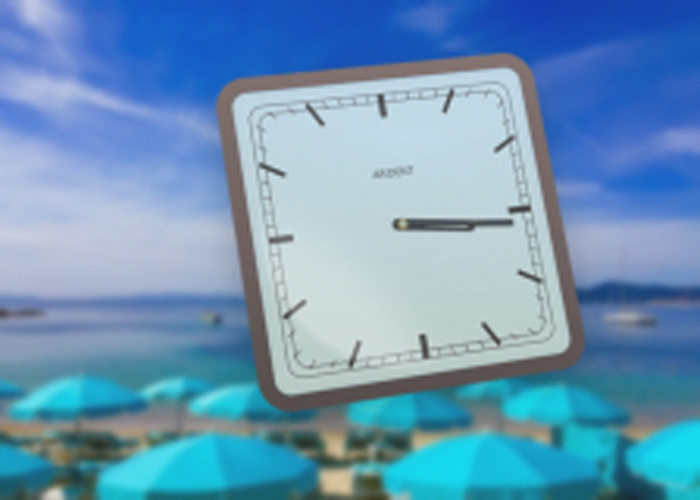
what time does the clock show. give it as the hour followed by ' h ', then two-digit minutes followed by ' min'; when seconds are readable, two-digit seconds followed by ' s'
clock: 3 h 16 min
